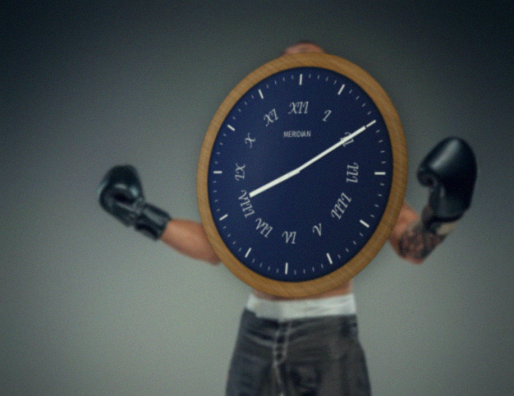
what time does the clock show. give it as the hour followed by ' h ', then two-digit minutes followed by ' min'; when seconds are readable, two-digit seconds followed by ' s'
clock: 8 h 10 min
